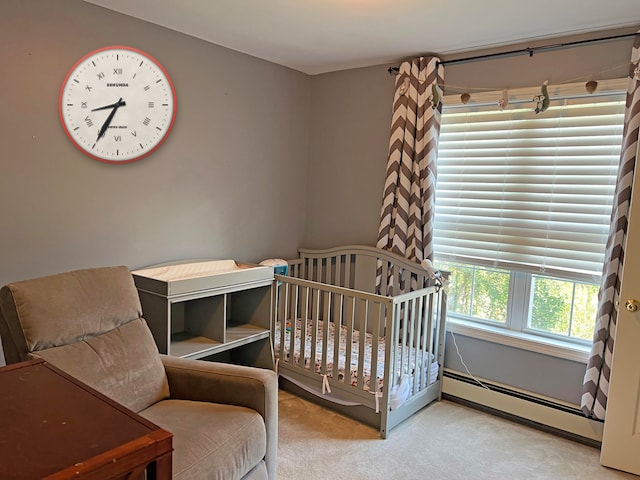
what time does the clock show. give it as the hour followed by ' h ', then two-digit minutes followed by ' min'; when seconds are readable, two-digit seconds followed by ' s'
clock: 8 h 35 min
